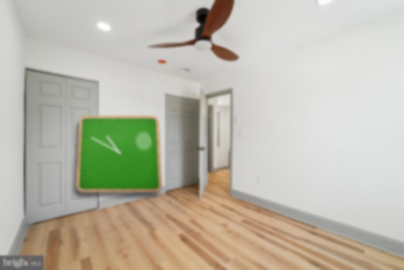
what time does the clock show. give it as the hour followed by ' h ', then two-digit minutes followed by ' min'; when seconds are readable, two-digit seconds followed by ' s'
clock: 10 h 50 min
